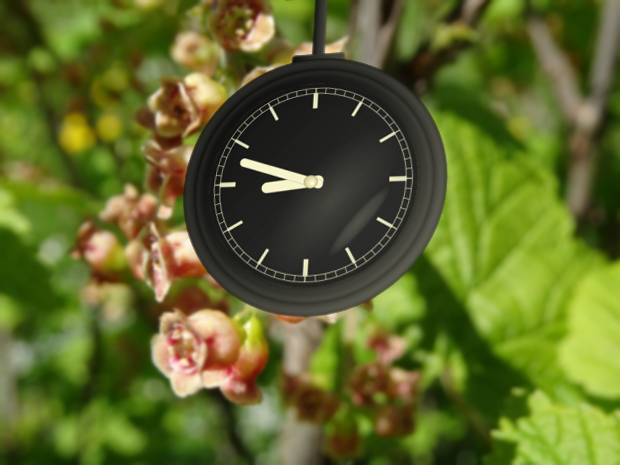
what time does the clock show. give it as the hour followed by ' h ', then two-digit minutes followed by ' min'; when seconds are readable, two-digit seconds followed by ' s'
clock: 8 h 48 min
